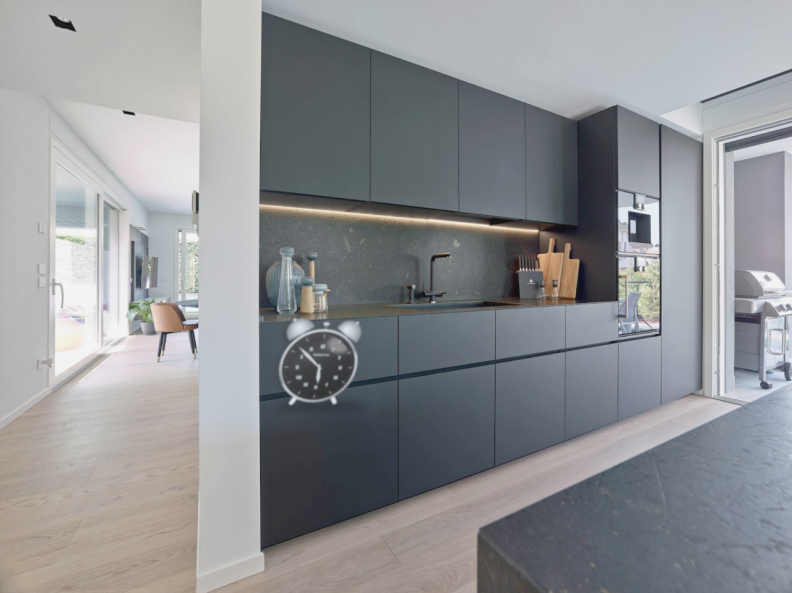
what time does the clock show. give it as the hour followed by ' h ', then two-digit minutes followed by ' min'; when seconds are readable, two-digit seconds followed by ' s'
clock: 5 h 52 min
